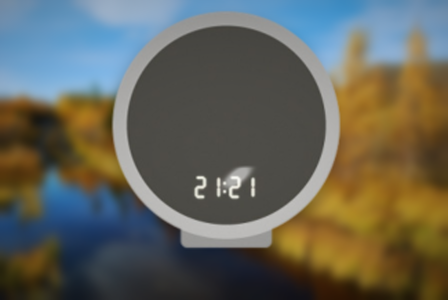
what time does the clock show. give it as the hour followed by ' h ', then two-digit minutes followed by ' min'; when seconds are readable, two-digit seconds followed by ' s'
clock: 21 h 21 min
